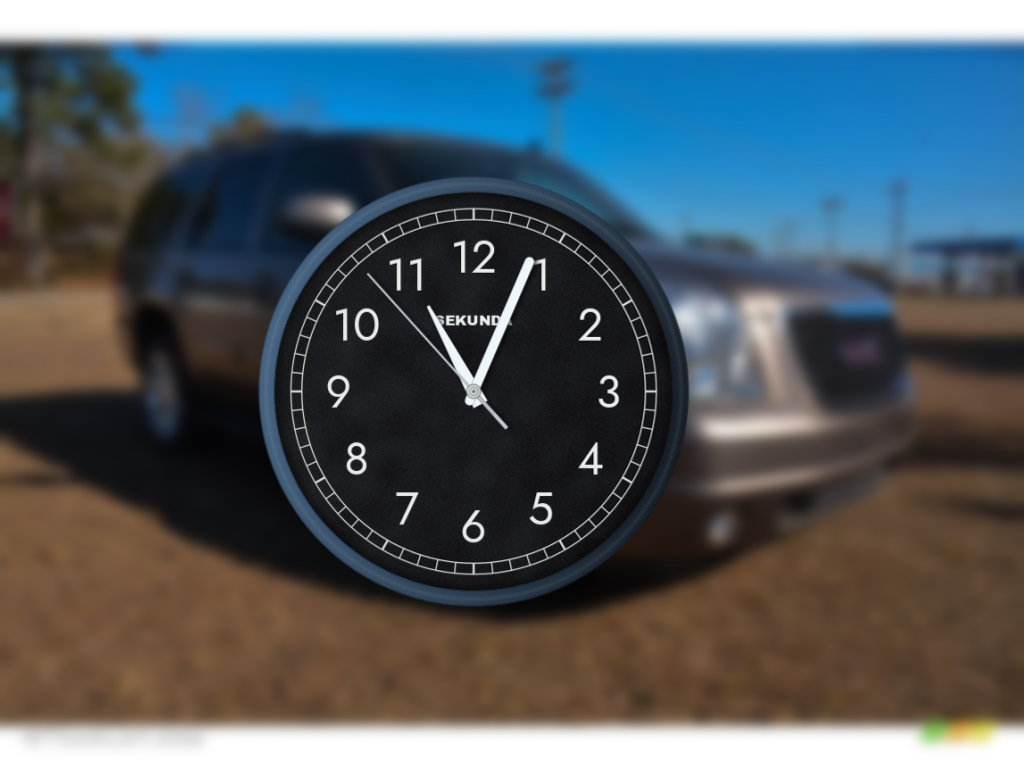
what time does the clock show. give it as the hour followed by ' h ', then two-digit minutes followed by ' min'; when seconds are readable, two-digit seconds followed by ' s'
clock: 11 h 03 min 53 s
